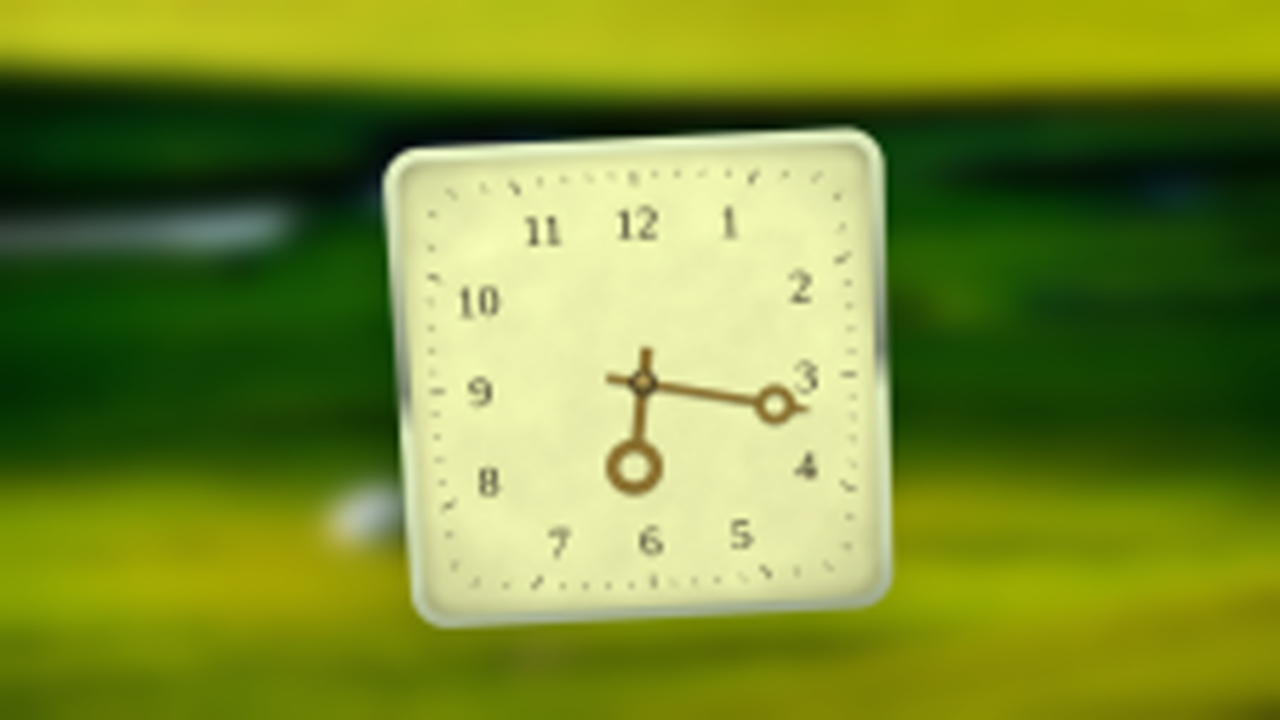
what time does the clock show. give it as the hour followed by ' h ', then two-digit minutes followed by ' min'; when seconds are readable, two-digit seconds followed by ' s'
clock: 6 h 17 min
